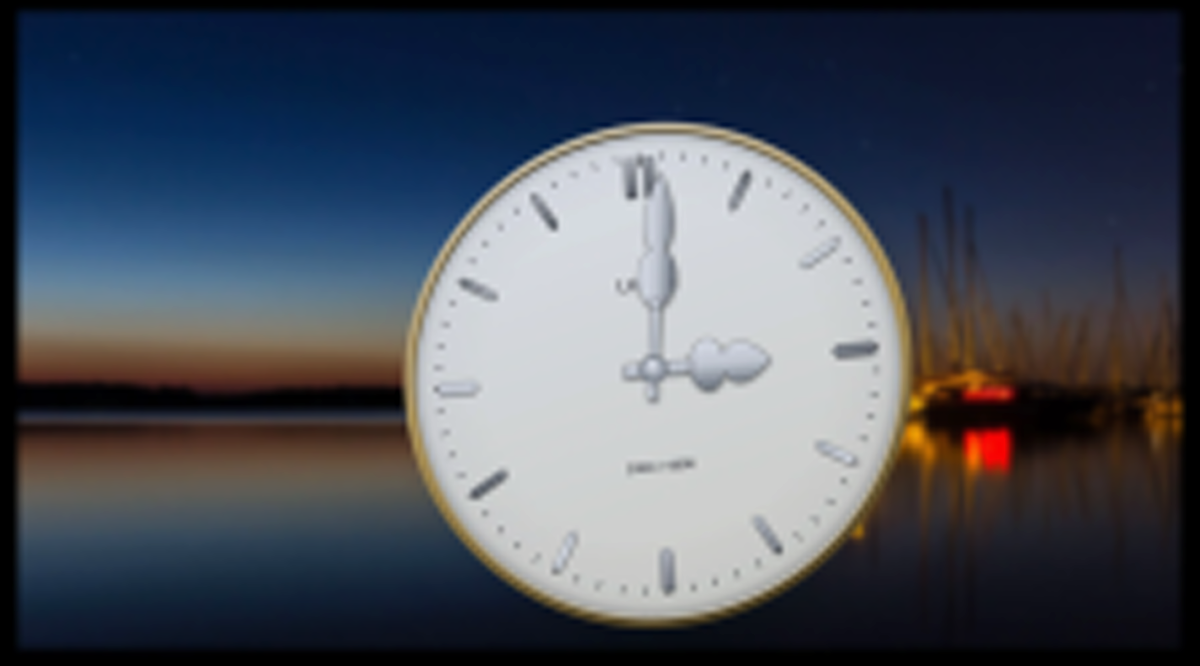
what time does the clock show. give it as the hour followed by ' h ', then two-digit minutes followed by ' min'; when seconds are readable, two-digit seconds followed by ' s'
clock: 3 h 01 min
